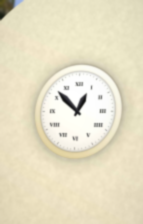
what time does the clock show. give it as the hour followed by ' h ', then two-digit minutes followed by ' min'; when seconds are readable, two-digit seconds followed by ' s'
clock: 12 h 52 min
